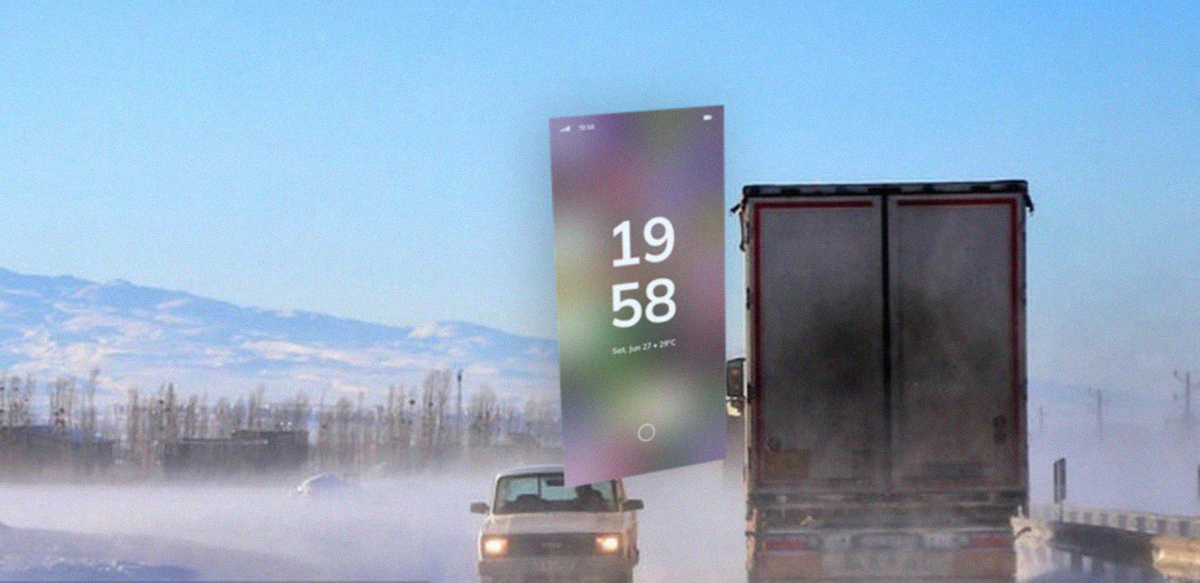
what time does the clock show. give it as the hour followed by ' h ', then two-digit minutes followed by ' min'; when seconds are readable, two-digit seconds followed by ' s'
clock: 19 h 58 min
